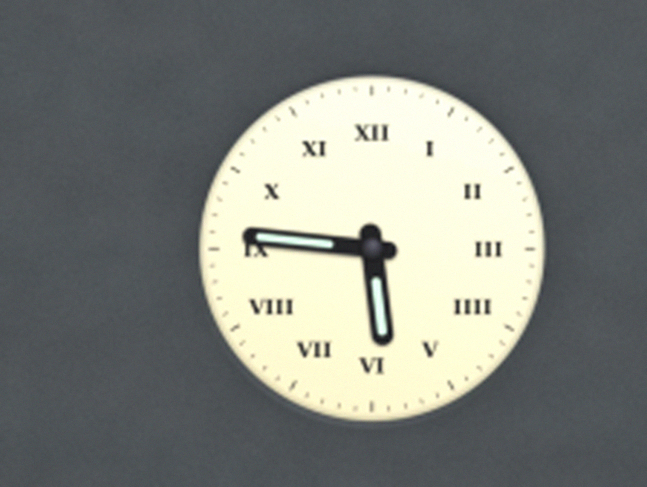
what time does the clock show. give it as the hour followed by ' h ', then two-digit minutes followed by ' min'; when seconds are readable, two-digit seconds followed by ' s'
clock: 5 h 46 min
